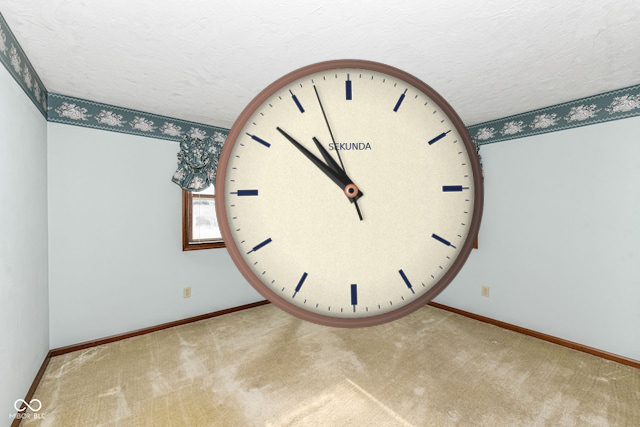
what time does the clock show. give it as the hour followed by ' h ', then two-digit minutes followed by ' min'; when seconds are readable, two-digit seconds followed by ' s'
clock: 10 h 51 min 57 s
